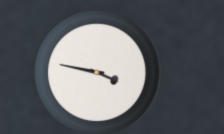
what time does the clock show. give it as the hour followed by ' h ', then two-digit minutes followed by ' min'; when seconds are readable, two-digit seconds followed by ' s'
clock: 3 h 47 min
